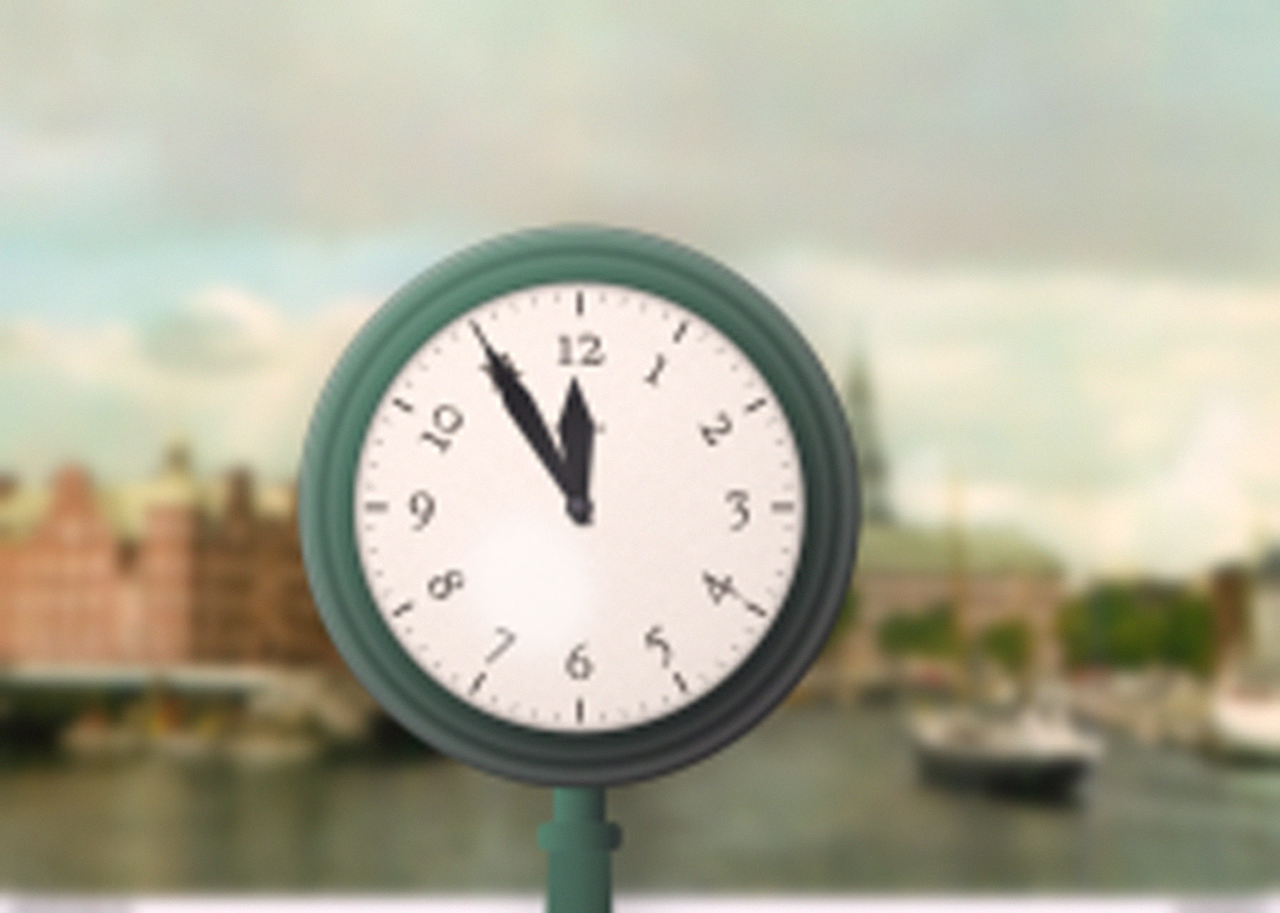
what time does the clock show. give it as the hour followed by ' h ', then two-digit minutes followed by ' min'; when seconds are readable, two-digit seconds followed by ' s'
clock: 11 h 55 min
